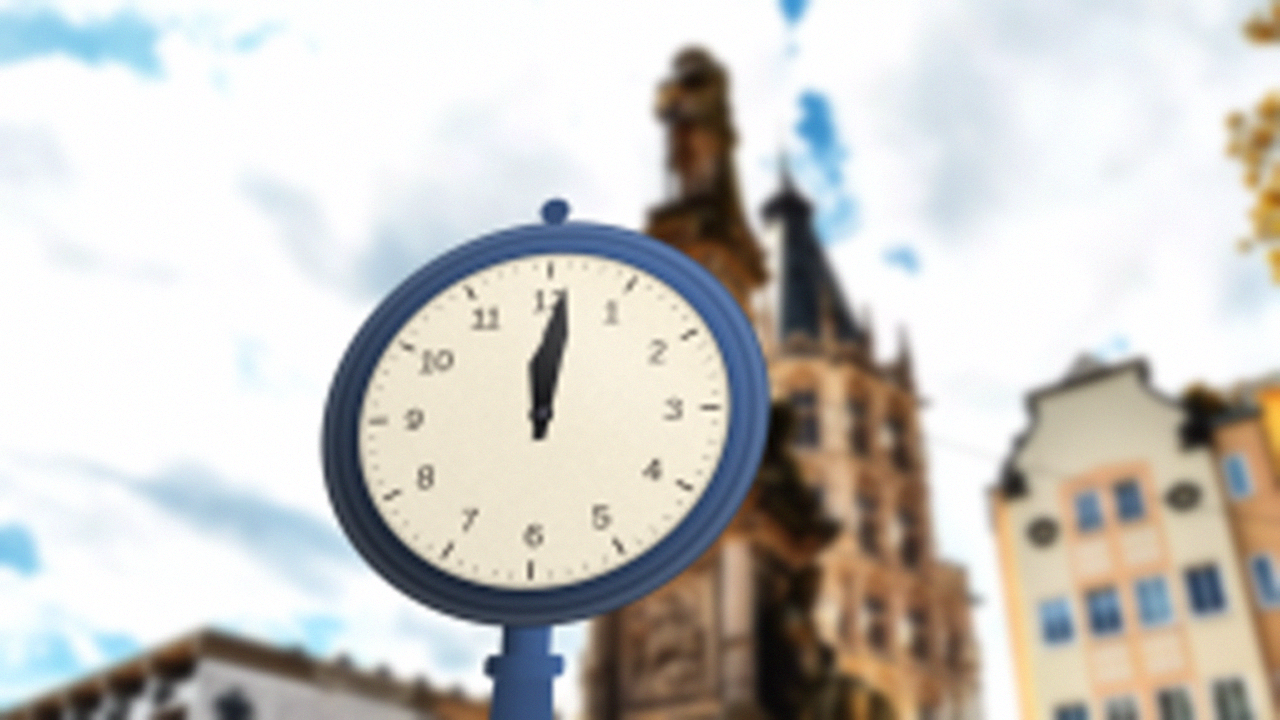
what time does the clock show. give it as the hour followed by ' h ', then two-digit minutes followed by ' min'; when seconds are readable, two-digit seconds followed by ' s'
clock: 12 h 01 min
